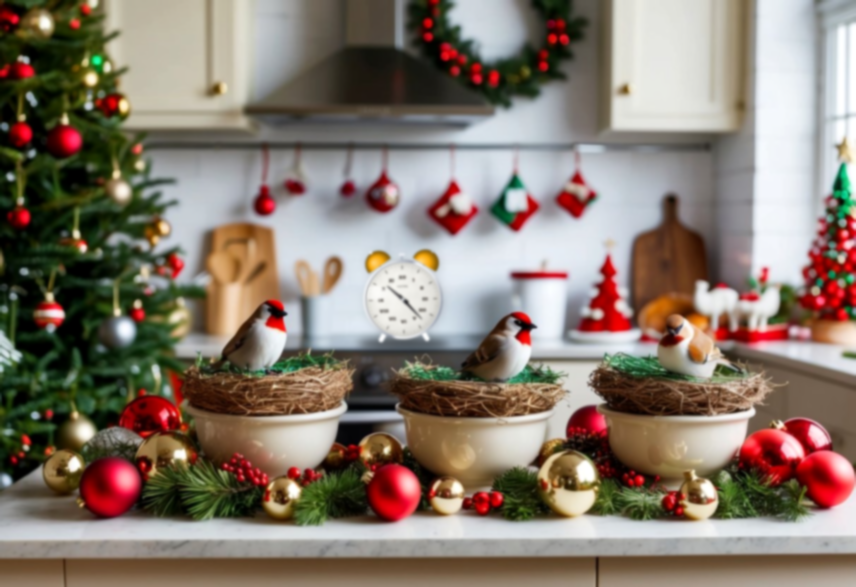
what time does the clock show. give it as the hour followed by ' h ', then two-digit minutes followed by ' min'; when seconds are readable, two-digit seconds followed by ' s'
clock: 10 h 23 min
